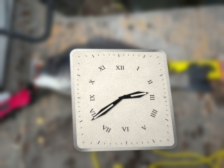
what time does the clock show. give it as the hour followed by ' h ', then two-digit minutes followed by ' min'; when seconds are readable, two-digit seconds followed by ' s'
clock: 2 h 39 min
